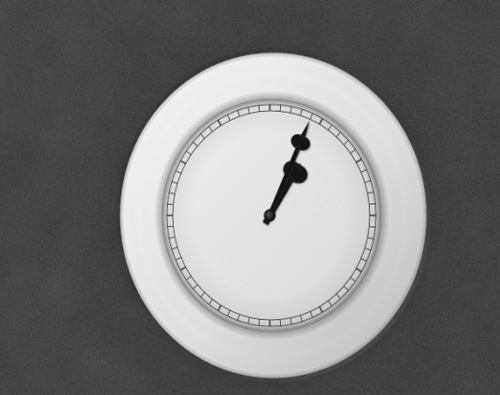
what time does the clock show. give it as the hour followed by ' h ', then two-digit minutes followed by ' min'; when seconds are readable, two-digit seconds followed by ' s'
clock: 1 h 04 min
